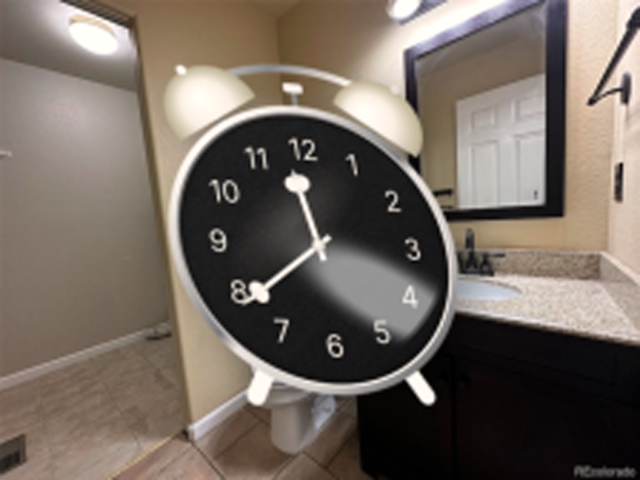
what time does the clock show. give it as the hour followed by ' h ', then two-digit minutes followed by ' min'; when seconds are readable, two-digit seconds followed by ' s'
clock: 11 h 39 min
